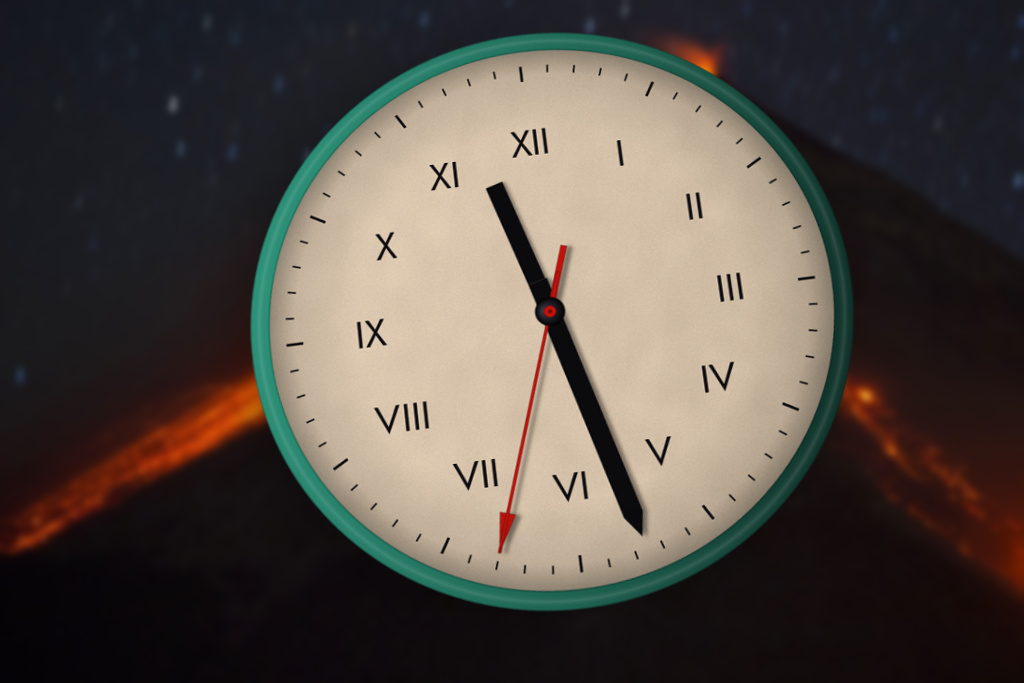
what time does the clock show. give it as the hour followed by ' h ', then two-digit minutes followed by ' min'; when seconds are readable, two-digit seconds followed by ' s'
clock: 11 h 27 min 33 s
